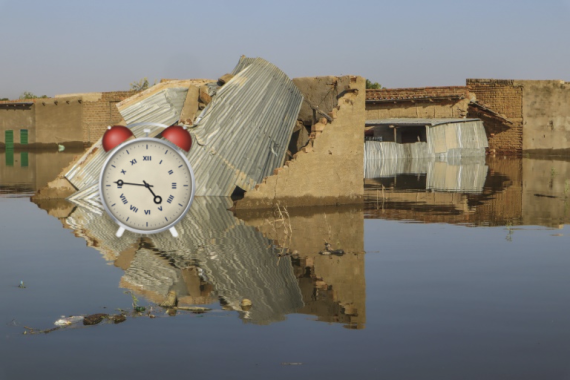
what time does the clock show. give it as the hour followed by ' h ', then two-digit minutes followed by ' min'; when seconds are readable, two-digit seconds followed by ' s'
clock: 4 h 46 min
